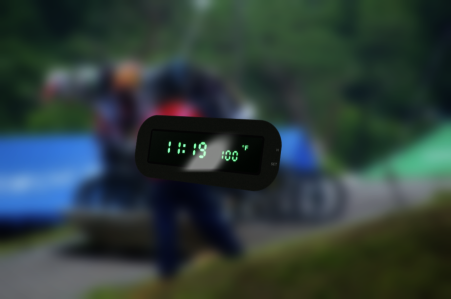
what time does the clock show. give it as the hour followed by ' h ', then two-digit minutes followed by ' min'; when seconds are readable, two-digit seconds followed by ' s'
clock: 11 h 19 min
